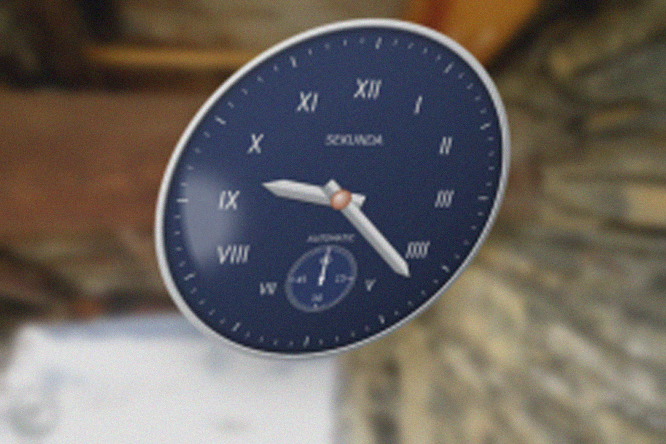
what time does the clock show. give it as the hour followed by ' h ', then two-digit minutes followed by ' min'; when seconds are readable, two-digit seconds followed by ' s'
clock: 9 h 22 min
